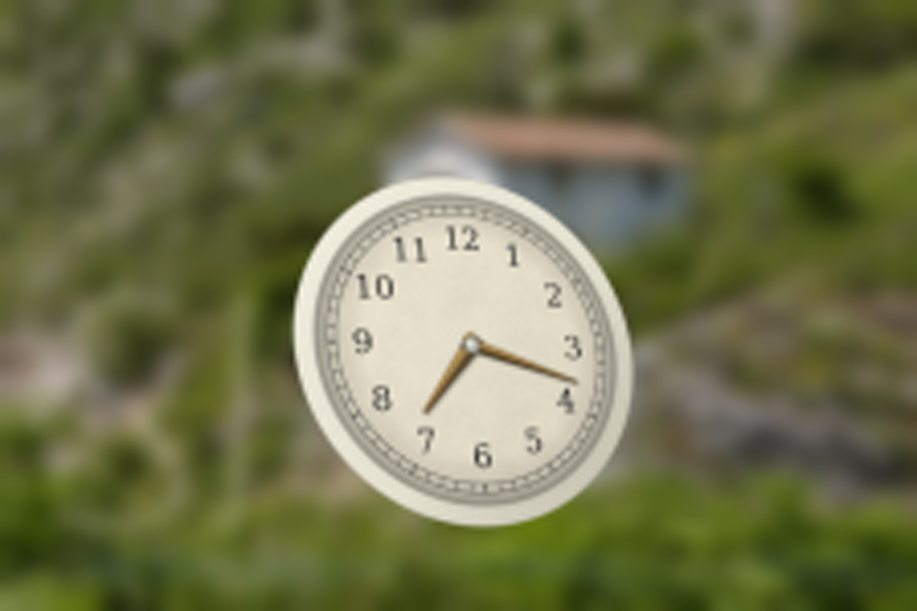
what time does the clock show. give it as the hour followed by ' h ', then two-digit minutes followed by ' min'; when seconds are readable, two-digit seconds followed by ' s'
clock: 7 h 18 min
